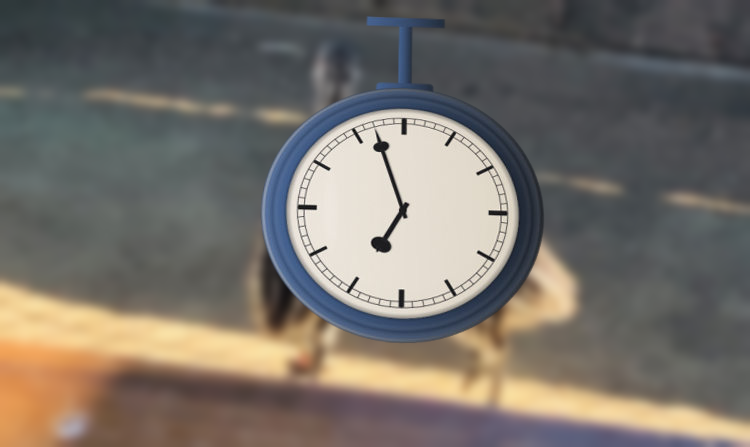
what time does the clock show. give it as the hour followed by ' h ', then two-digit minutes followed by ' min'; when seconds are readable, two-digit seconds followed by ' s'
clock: 6 h 57 min
